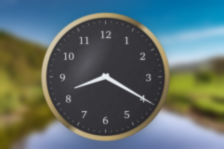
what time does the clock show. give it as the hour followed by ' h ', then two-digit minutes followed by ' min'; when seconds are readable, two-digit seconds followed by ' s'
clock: 8 h 20 min
